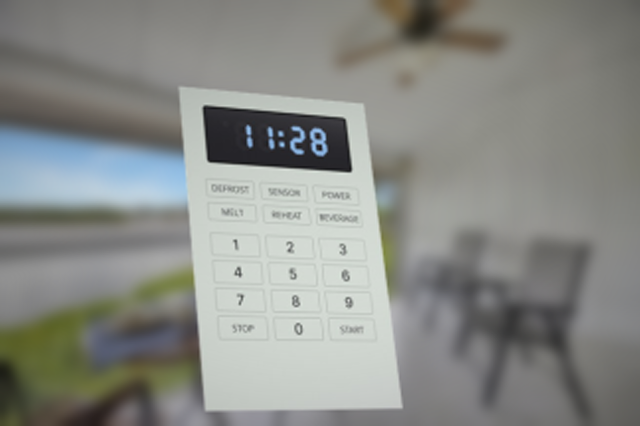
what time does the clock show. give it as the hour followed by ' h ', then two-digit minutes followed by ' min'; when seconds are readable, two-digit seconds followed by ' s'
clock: 11 h 28 min
